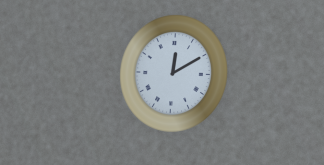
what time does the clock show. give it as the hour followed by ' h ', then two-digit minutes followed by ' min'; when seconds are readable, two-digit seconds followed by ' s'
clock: 12 h 10 min
